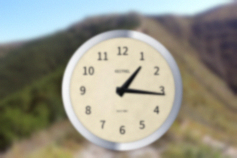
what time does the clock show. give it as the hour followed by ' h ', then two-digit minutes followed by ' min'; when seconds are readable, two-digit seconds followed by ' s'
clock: 1 h 16 min
